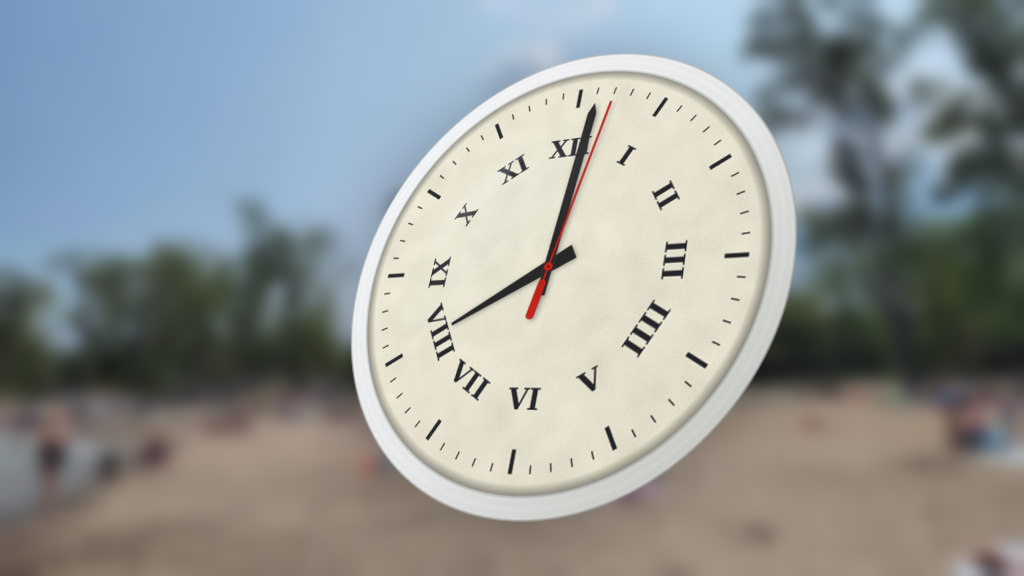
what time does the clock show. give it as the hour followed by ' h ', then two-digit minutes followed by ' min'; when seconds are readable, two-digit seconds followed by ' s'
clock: 8 h 01 min 02 s
